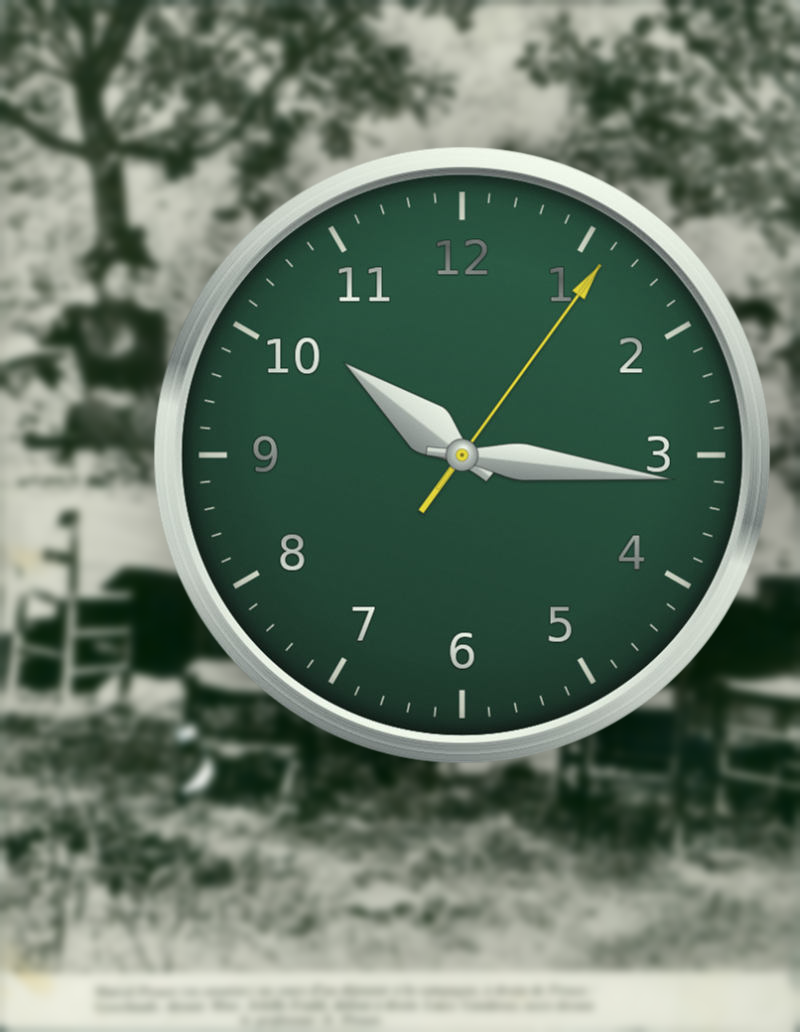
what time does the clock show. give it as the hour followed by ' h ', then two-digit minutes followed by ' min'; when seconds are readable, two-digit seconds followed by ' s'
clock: 10 h 16 min 06 s
